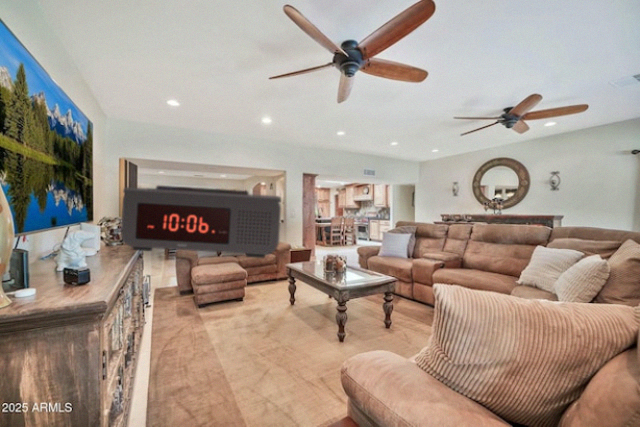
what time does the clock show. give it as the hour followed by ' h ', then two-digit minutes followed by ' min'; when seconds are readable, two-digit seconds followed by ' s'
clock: 10 h 06 min
